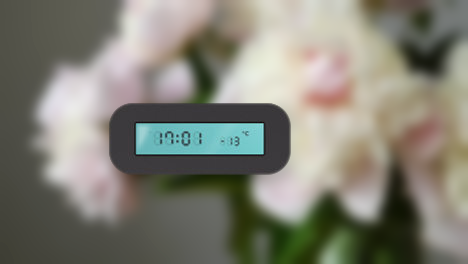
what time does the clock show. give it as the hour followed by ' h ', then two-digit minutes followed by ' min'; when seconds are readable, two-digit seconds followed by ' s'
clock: 17 h 01 min
